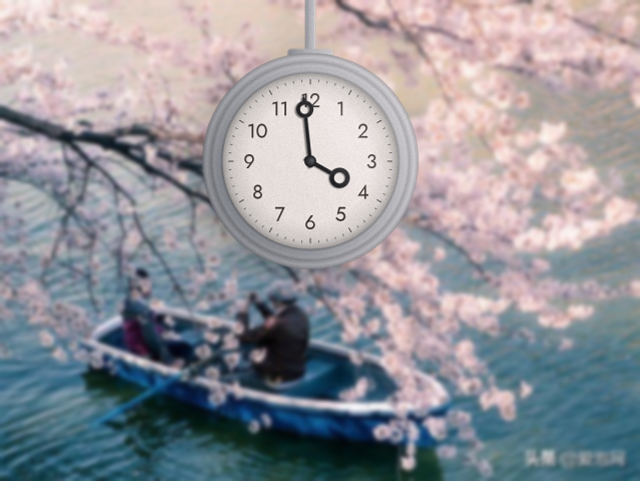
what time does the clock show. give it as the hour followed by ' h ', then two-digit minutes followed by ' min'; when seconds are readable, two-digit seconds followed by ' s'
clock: 3 h 59 min
